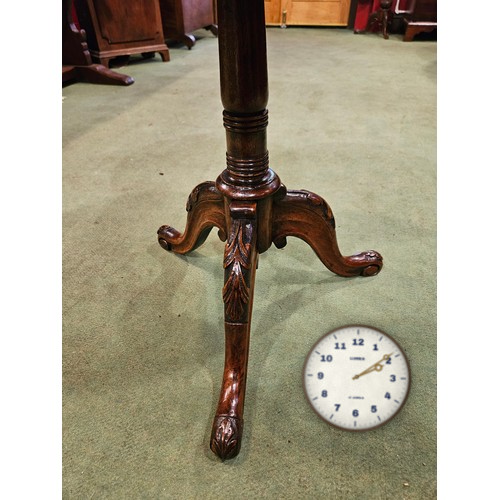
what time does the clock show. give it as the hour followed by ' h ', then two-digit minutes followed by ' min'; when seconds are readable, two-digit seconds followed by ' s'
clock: 2 h 09 min
